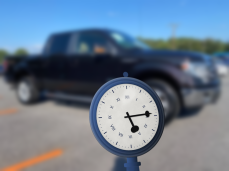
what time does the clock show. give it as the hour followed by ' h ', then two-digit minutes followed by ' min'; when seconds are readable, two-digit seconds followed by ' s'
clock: 5 h 14 min
